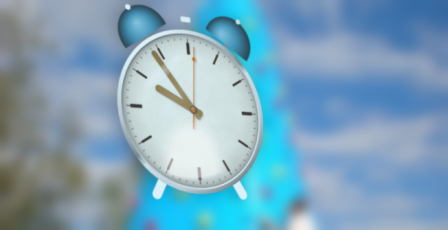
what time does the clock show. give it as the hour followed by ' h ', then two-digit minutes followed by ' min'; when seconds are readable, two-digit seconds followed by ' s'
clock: 9 h 54 min 01 s
